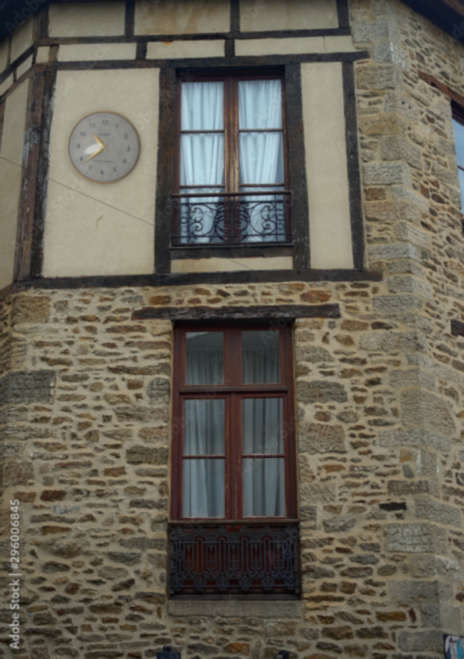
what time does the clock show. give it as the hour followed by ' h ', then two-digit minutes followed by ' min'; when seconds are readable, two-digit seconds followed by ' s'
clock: 10 h 38 min
